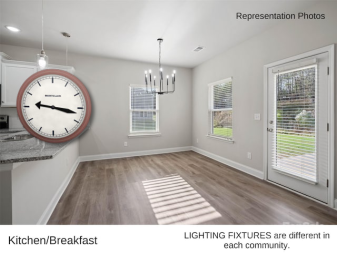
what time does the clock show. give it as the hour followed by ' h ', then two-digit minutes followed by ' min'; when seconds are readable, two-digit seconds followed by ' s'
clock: 9 h 17 min
